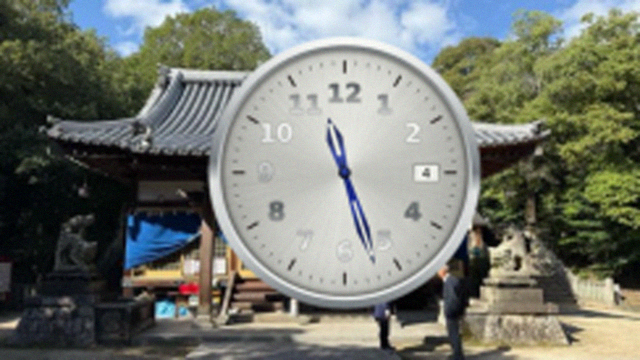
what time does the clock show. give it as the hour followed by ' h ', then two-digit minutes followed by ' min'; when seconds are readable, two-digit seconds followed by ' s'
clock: 11 h 27 min
